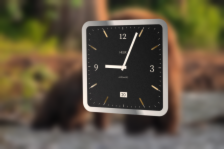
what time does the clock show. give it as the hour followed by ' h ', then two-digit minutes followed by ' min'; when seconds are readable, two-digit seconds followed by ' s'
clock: 9 h 04 min
